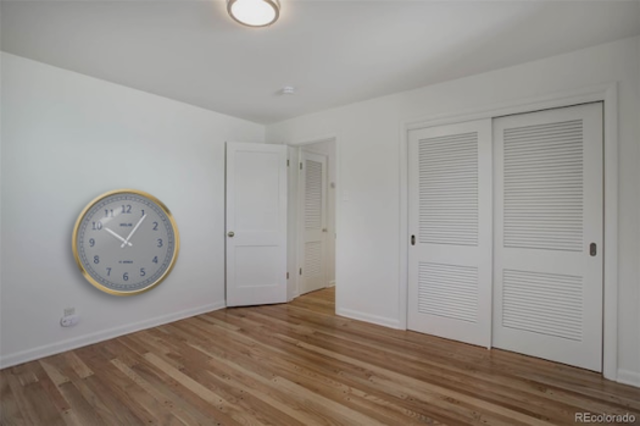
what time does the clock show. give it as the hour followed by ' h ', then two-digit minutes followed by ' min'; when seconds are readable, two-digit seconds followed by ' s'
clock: 10 h 06 min
